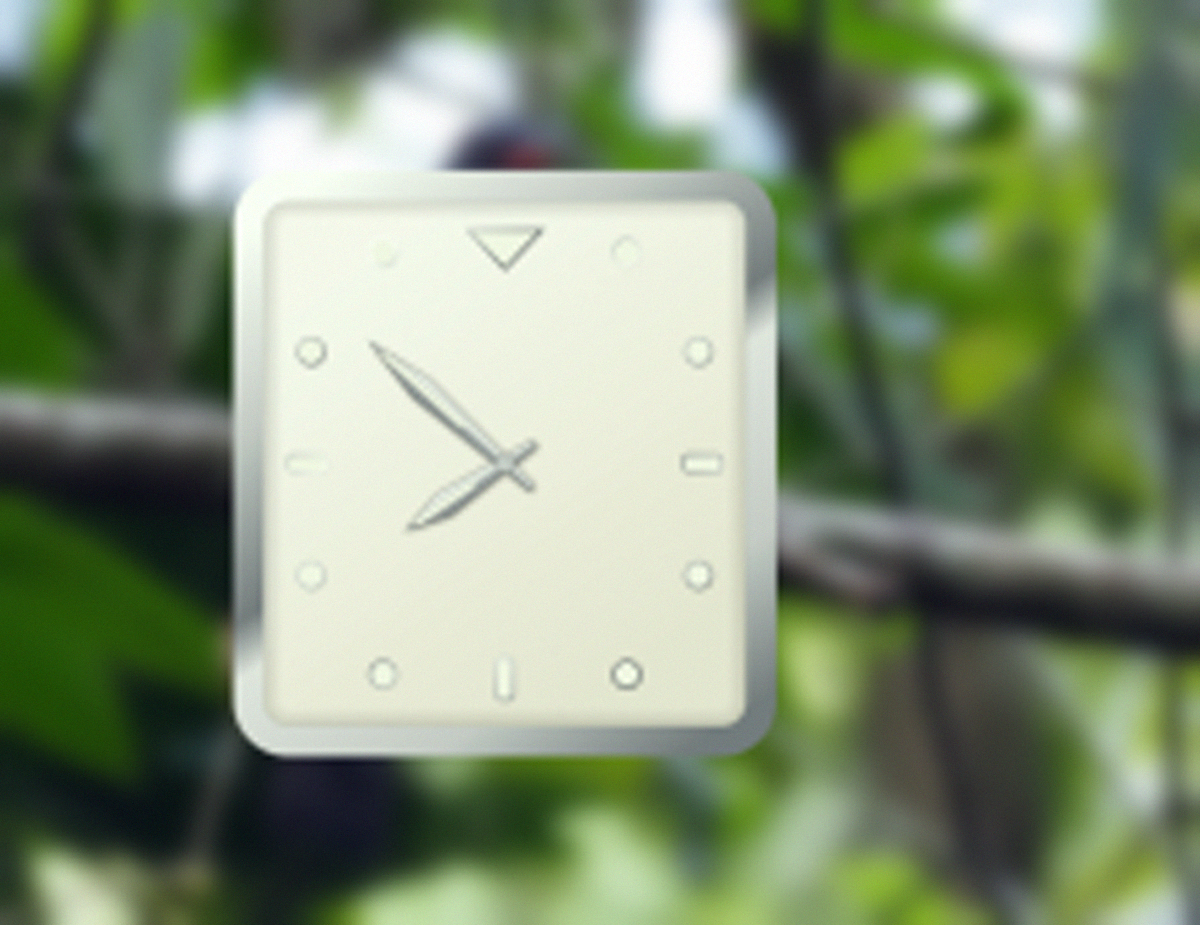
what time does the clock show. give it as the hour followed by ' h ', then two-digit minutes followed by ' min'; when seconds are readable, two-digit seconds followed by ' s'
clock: 7 h 52 min
